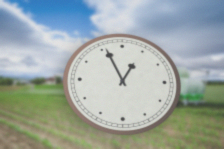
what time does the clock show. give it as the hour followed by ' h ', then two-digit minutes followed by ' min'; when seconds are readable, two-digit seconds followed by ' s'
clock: 12 h 56 min
